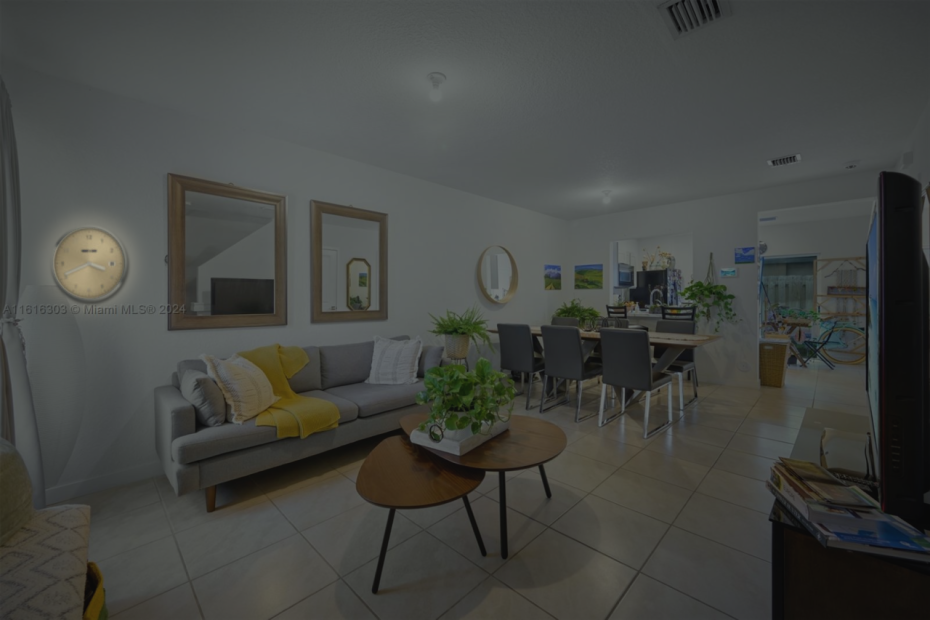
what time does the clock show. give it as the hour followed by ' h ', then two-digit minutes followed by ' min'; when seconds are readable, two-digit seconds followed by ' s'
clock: 3 h 41 min
